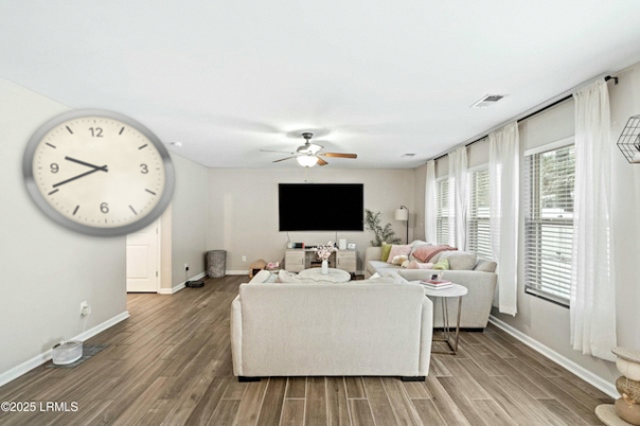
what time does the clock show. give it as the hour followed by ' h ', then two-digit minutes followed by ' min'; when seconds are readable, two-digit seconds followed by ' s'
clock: 9 h 41 min
